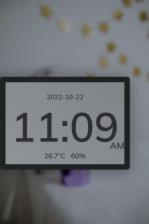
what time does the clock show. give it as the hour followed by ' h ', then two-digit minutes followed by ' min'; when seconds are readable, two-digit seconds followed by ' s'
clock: 11 h 09 min
